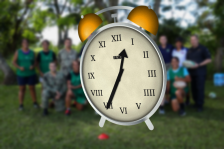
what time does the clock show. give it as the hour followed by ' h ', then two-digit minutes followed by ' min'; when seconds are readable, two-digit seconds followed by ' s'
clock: 12 h 35 min
